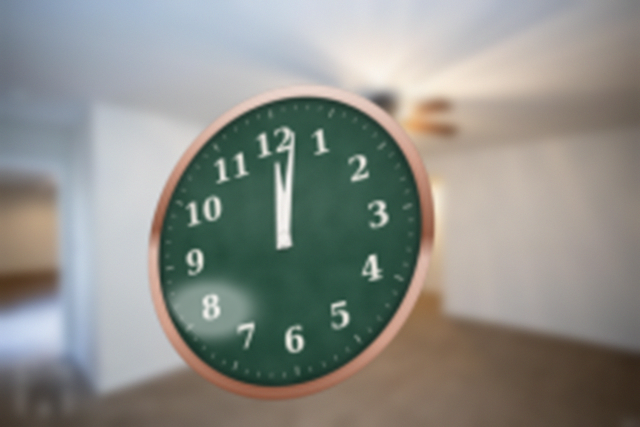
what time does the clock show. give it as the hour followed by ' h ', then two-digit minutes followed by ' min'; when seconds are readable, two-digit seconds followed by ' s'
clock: 12 h 02 min
